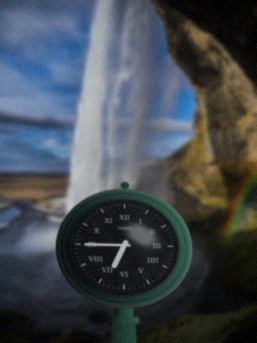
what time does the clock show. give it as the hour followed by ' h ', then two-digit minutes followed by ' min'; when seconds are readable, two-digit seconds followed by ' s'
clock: 6 h 45 min
